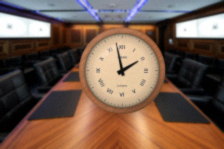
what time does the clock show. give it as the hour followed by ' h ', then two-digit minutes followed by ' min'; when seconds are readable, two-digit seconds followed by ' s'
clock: 1 h 58 min
